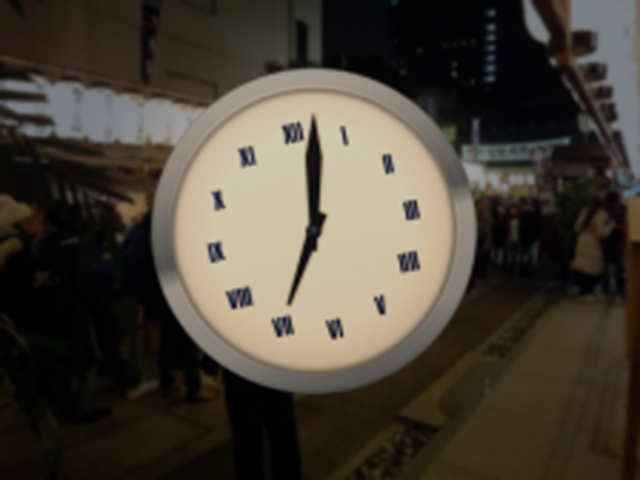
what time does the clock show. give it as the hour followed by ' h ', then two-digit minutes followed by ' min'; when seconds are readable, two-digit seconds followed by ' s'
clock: 7 h 02 min
